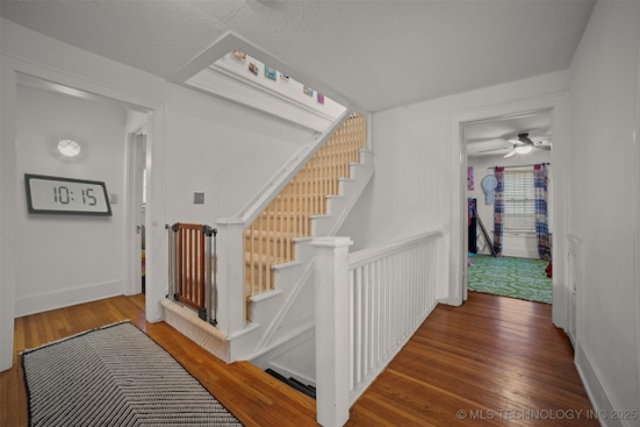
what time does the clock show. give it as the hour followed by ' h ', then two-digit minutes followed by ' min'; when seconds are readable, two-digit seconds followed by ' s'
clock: 10 h 15 min
